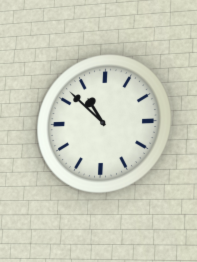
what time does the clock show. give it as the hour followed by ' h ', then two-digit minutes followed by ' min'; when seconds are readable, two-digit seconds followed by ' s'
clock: 10 h 52 min
